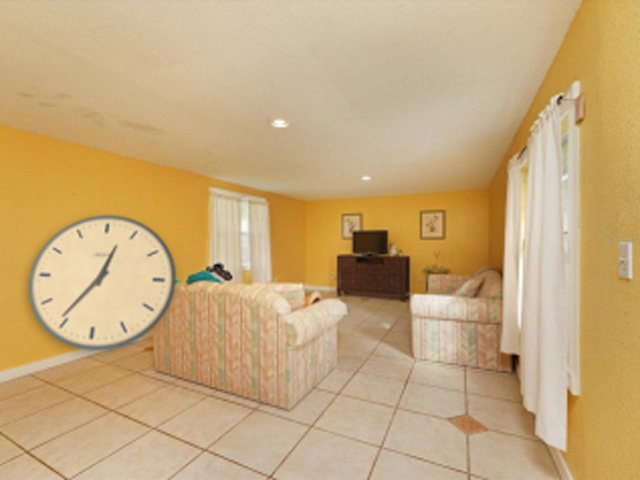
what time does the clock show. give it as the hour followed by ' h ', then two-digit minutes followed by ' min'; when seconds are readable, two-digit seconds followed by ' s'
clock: 12 h 36 min
